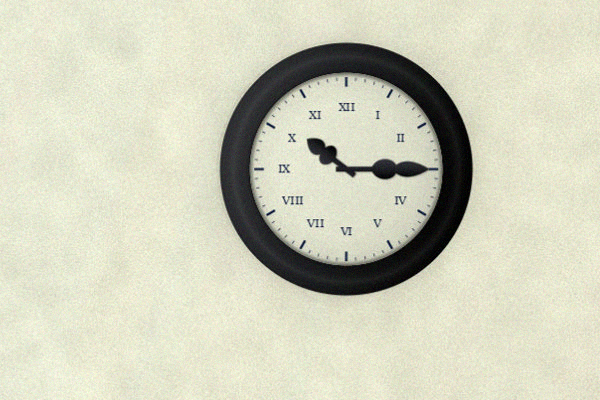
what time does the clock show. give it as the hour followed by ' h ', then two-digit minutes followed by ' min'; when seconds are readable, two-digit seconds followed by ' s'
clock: 10 h 15 min
